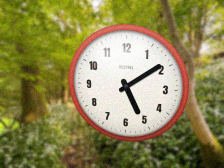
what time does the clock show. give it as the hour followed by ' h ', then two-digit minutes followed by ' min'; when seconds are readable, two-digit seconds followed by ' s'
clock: 5 h 09 min
